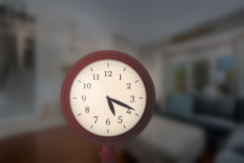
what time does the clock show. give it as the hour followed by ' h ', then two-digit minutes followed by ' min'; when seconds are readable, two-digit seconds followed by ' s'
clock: 5 h 19 min
